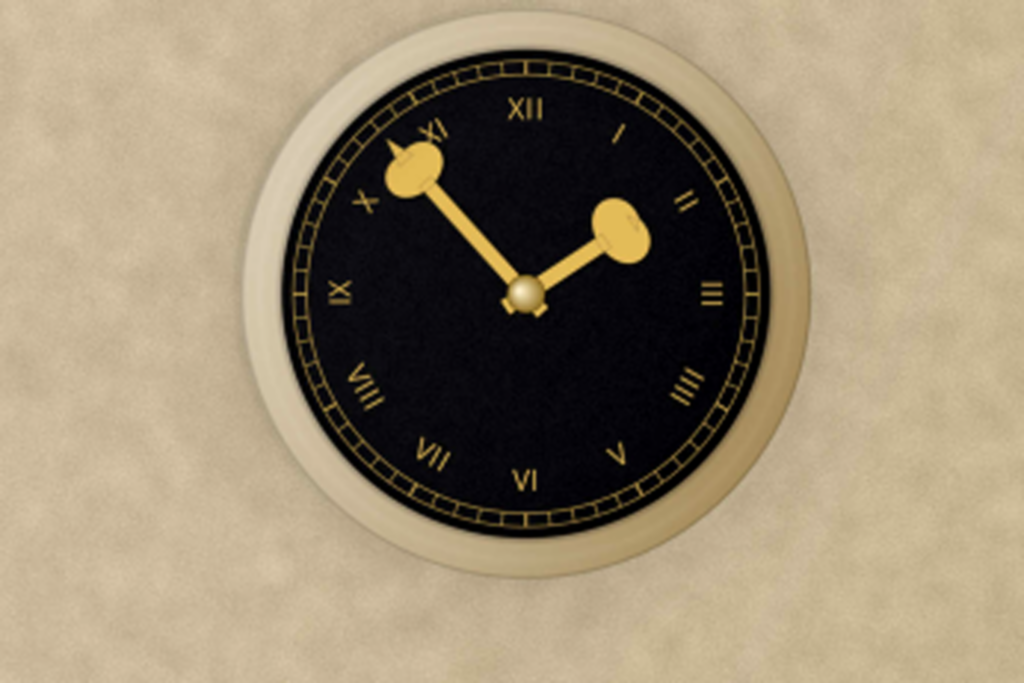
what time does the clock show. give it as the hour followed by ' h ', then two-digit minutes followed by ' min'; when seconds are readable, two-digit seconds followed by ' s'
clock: 1 h 53 min
